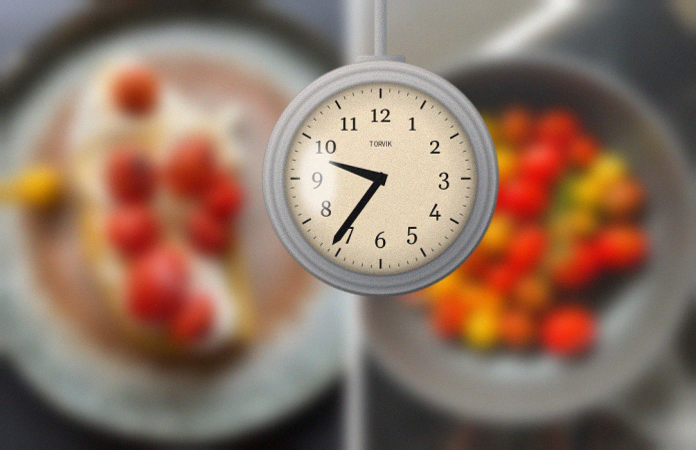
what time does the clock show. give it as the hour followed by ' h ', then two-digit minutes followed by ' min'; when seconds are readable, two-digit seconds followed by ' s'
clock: 9 h 36 min
